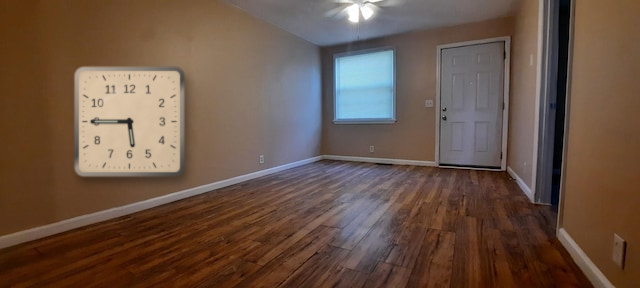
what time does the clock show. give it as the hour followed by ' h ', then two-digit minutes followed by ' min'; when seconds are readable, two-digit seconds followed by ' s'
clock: 5 h 45 min
